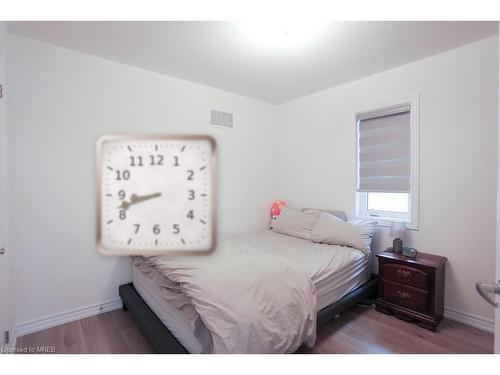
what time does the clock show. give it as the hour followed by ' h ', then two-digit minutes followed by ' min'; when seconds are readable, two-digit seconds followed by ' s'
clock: 8 h 42 min
